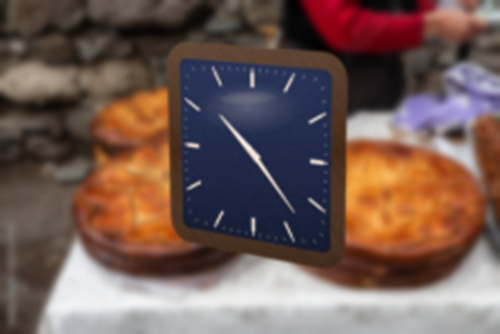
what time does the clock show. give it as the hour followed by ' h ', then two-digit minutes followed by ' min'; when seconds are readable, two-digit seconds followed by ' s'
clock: 10 h 23 min
